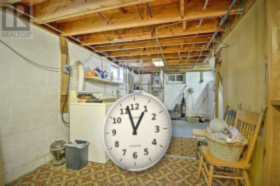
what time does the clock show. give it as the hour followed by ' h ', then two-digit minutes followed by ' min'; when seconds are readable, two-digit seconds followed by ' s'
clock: 12 h 57 min
